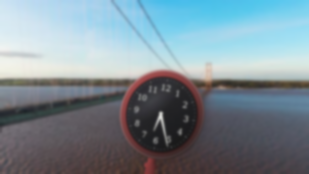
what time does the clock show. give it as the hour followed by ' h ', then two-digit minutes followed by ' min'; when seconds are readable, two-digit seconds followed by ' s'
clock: 6 h 26 min
